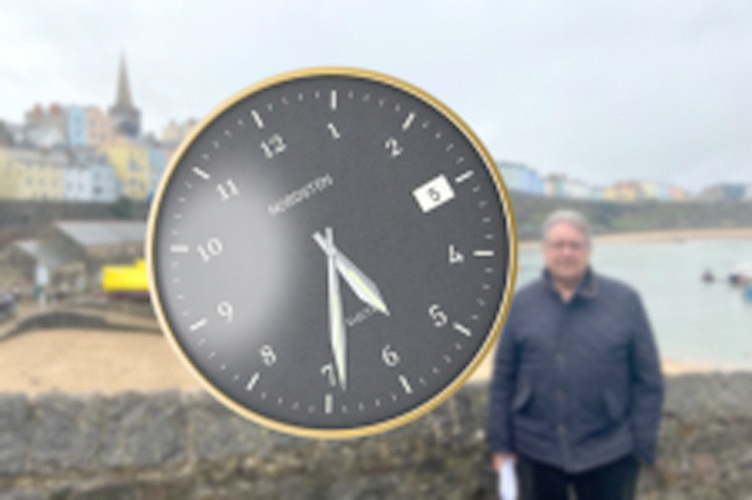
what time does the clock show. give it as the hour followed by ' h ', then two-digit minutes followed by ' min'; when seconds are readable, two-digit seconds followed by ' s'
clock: 5 h 34 min
